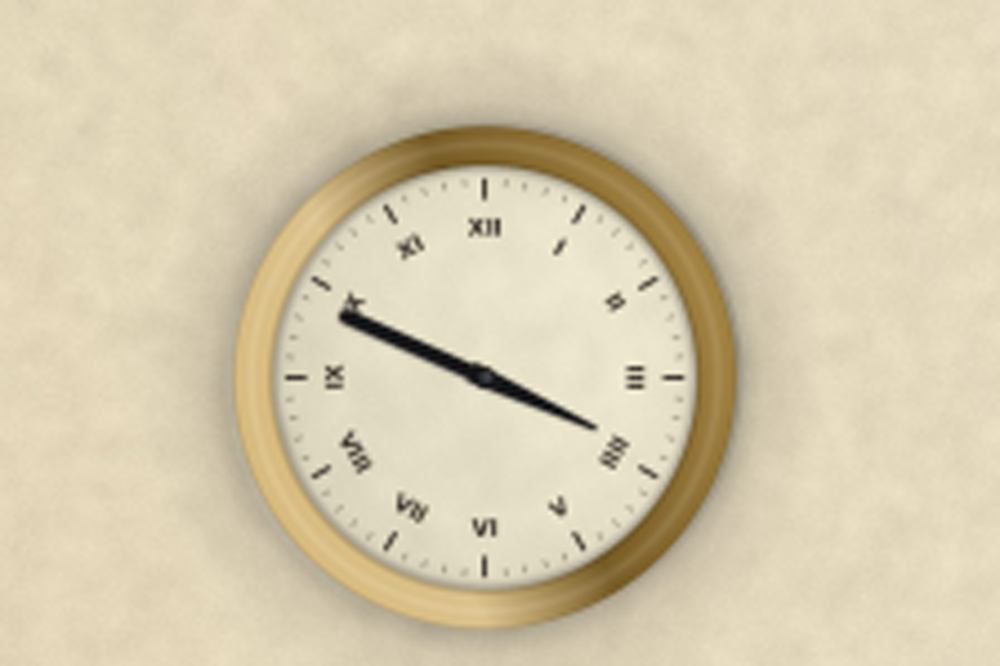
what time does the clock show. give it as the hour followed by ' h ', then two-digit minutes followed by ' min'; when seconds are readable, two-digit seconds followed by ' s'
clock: 3 h 49 min
